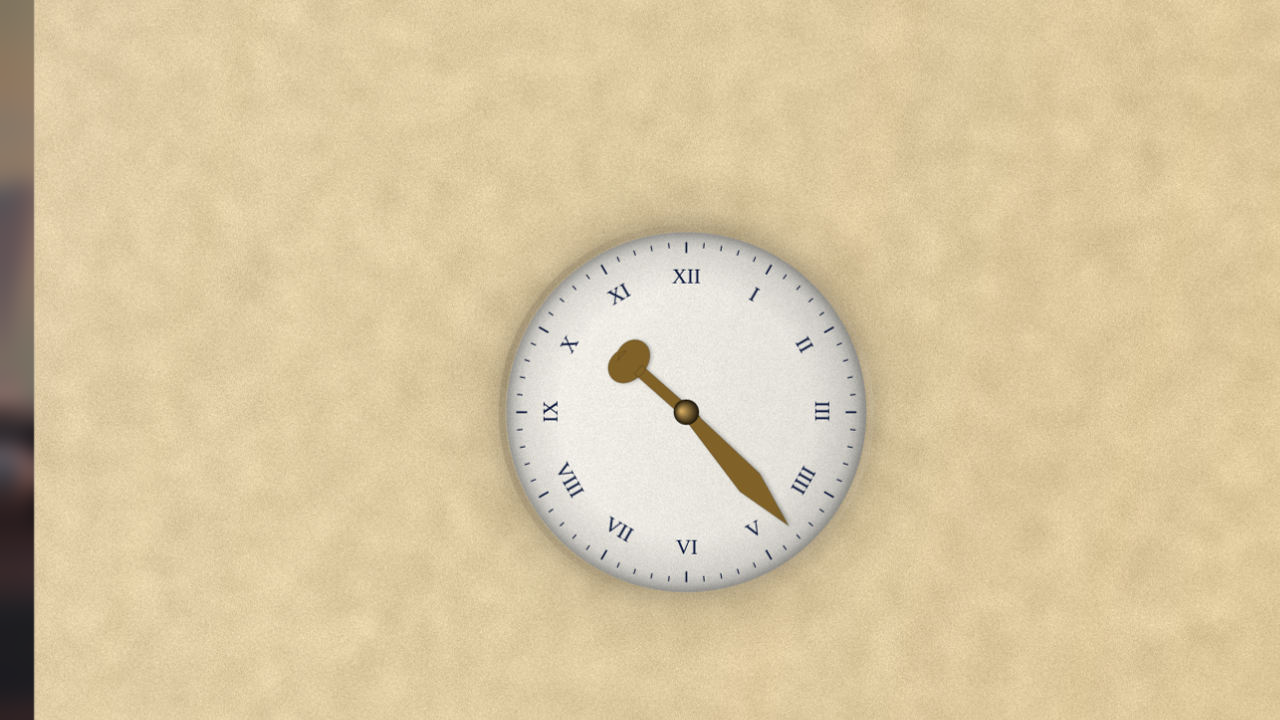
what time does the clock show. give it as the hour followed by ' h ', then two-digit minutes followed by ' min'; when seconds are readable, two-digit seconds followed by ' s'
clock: 10 h 23 min
